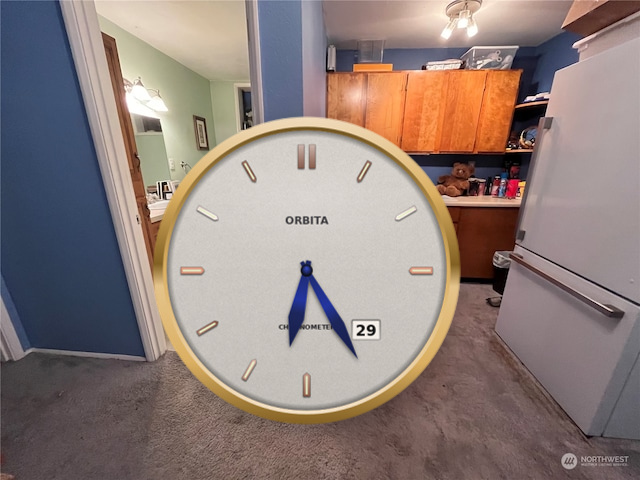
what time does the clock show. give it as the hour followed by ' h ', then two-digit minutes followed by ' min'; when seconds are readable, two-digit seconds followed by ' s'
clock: 6 h 25 min
